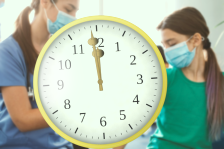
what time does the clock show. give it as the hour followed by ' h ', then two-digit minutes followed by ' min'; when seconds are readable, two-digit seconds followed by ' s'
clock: 11 h 59 min
